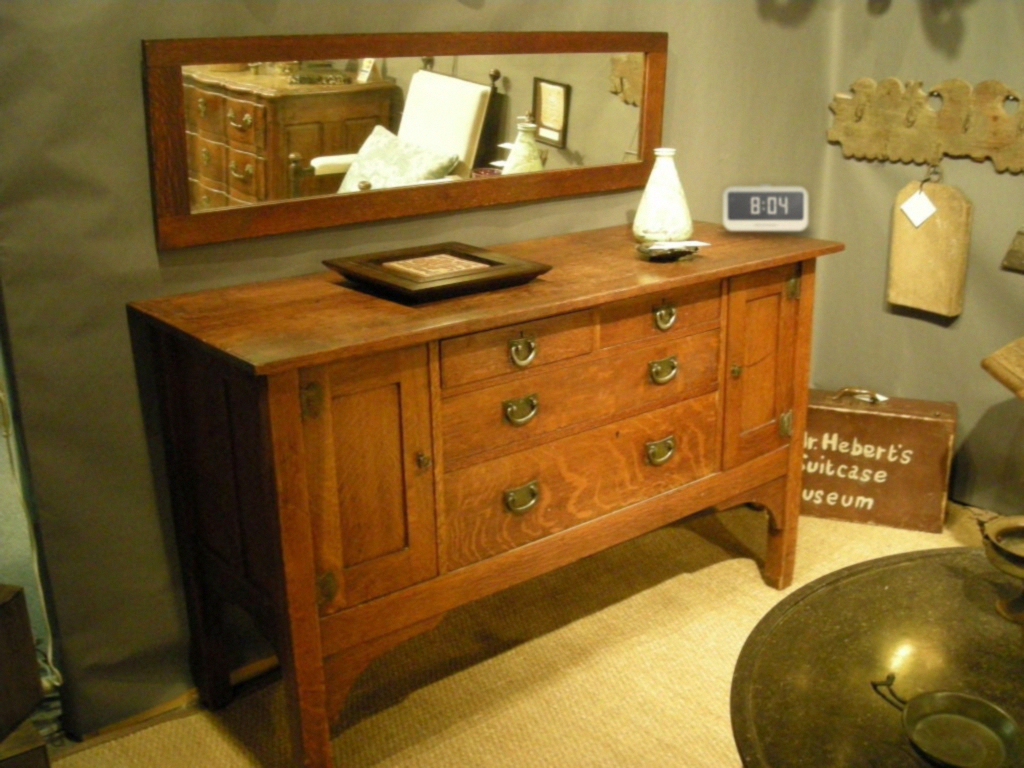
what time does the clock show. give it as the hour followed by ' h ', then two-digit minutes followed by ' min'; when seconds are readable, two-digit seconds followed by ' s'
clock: 8 h 04 min
